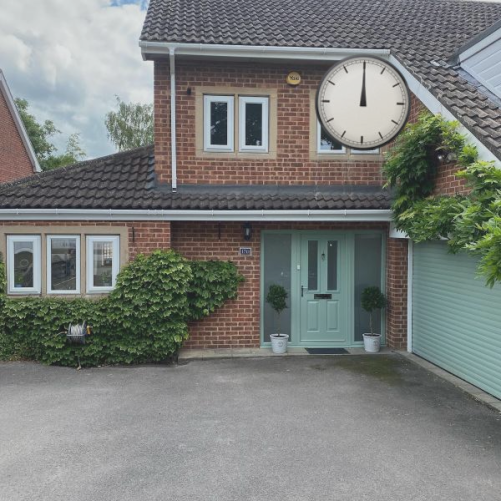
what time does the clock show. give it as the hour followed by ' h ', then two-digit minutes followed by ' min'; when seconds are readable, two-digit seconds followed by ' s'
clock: 12 h 00 min
